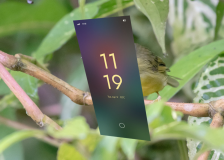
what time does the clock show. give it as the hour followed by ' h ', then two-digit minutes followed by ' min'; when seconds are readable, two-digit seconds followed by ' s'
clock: 11 h 19 min
